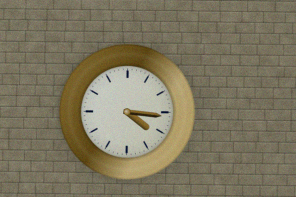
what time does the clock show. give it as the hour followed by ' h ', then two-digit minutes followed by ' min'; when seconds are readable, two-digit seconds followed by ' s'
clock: 4 h 16 min
